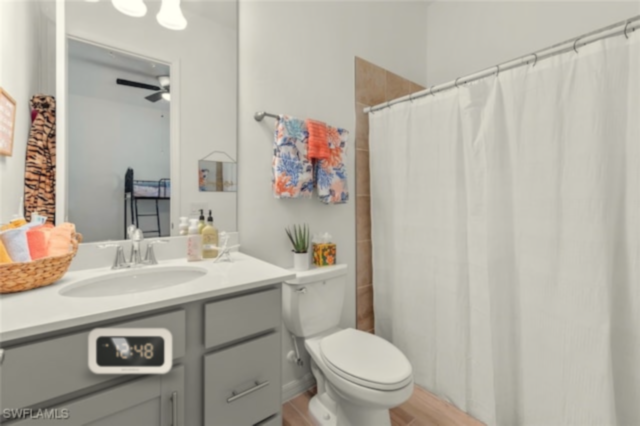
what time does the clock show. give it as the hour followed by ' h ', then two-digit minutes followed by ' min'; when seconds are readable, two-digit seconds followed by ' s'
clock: 12 h 48 min
